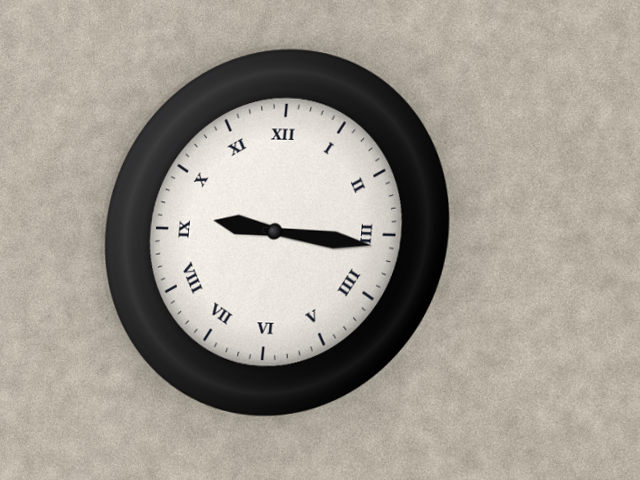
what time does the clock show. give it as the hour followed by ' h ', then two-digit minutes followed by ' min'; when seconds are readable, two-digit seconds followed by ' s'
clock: 9 h 16 min
